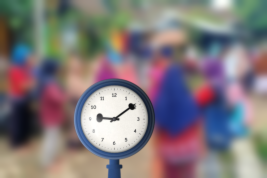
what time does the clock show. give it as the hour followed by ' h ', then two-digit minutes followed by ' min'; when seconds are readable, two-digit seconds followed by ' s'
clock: 9 h 09 min
